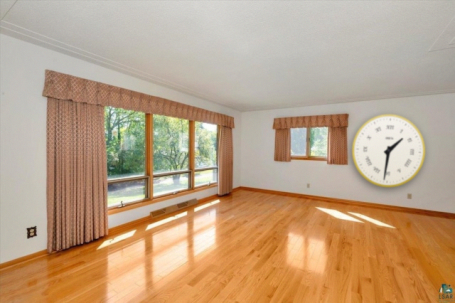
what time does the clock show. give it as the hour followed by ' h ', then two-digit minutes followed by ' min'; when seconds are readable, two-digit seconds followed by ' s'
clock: 1 h 31 min
